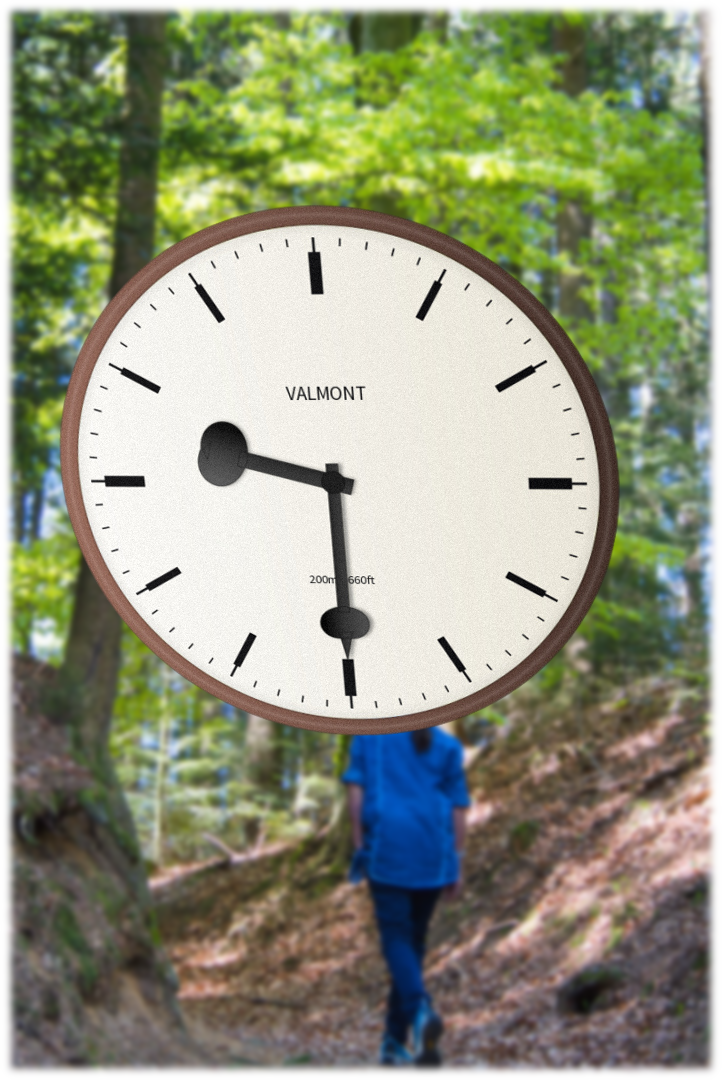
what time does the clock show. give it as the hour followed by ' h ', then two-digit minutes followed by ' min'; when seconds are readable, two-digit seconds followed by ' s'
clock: 9 h 30 min
